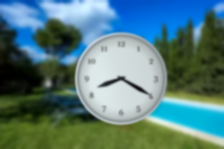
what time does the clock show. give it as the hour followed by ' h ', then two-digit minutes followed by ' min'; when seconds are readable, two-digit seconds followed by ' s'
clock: 8 h 20 min
